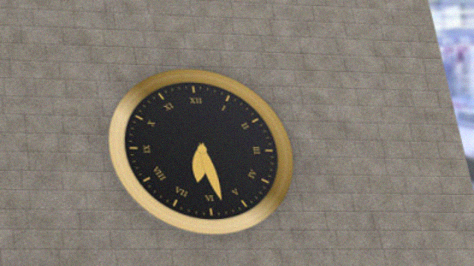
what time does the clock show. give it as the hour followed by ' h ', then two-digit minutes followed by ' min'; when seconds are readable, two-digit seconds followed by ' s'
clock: 6 h 28 min
